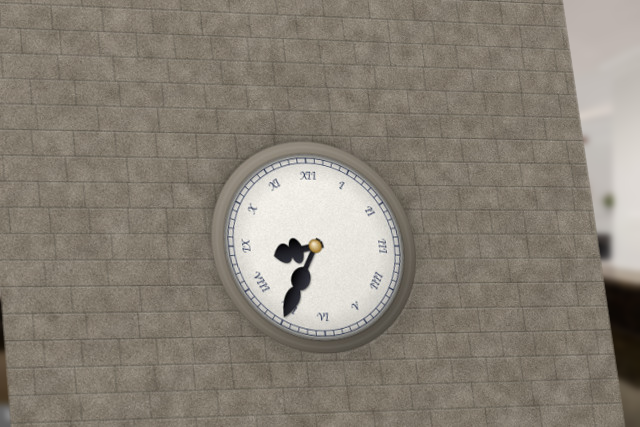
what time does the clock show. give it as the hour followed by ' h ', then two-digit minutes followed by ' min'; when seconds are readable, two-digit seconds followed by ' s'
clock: 8 h 35 min
